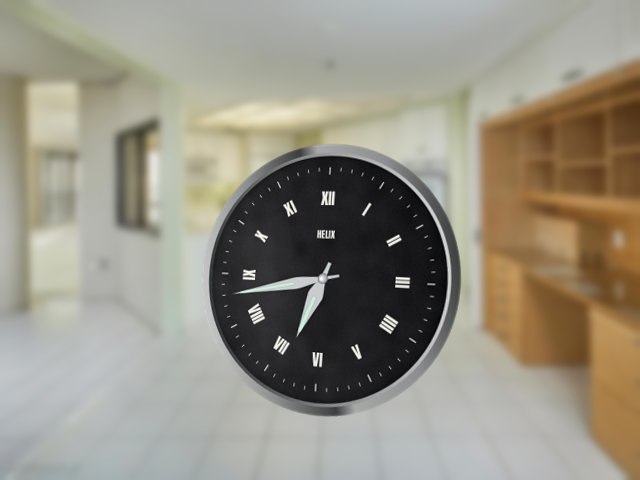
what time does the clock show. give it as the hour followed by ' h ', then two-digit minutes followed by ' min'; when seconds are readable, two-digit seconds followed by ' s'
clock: 6 h 43 min
